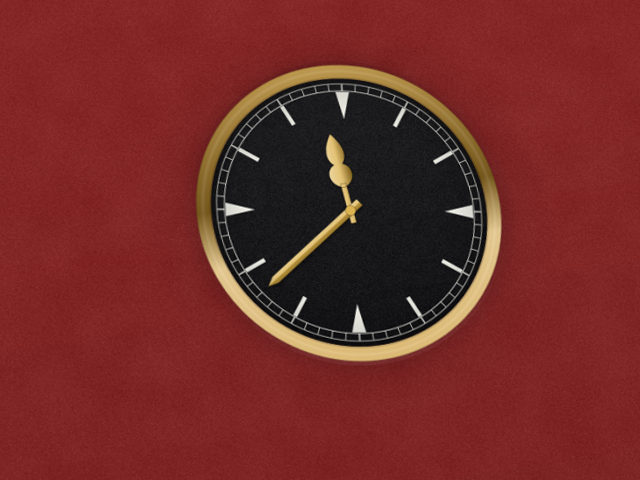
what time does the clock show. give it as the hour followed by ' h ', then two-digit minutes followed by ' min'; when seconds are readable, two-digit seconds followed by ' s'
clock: 11 h 38 min
